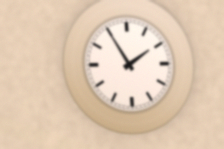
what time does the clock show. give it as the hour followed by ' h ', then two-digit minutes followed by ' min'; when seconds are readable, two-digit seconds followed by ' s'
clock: 1 h 55 min
